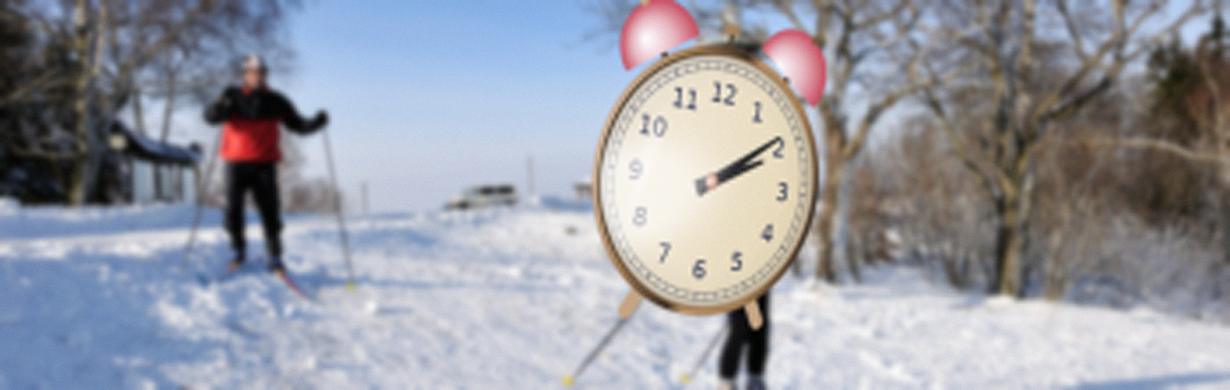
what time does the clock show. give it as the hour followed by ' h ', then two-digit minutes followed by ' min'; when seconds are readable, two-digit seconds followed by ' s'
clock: 2 h 09 min
